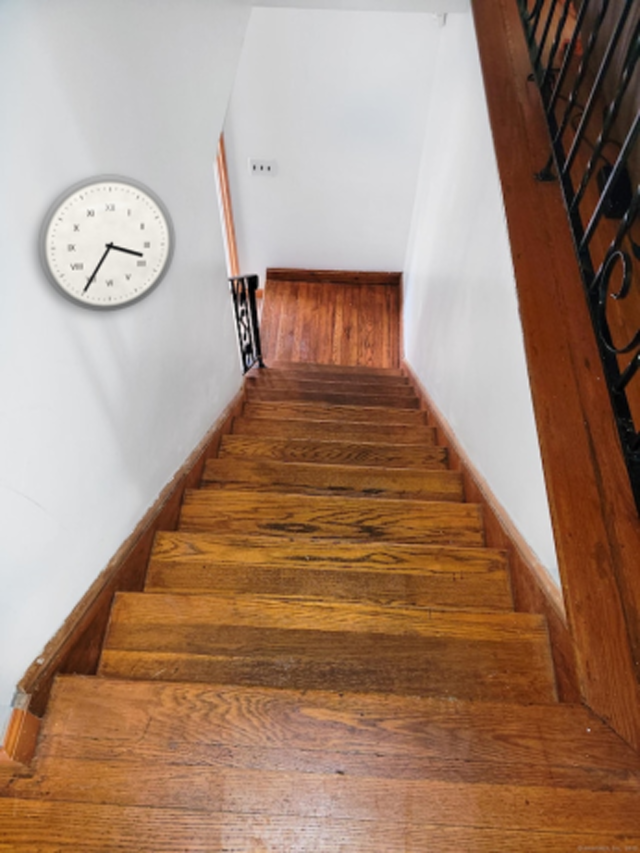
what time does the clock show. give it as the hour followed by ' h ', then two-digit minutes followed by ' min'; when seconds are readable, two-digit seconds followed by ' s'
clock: 3 h 35 min
